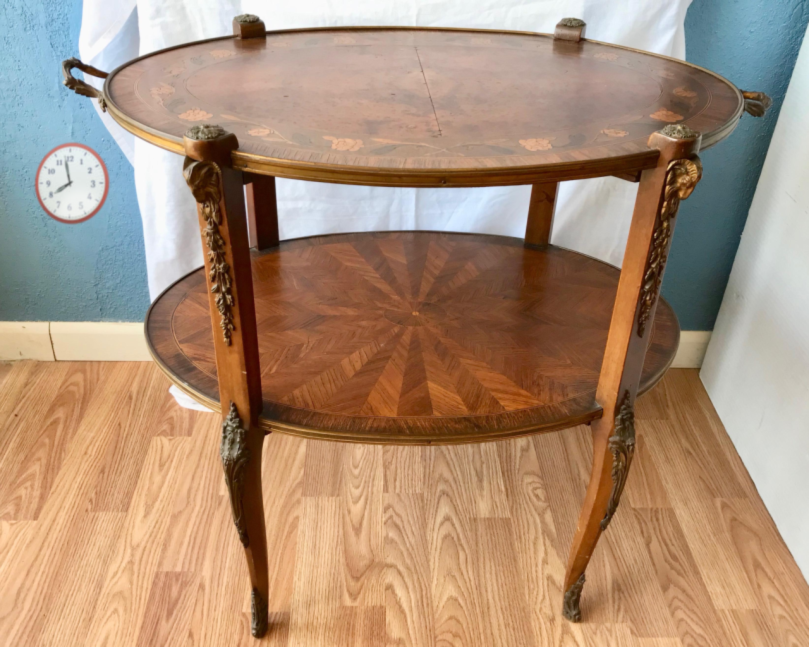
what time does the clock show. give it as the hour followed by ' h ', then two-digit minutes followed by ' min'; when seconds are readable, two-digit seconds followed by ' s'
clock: 7 h 58 min
